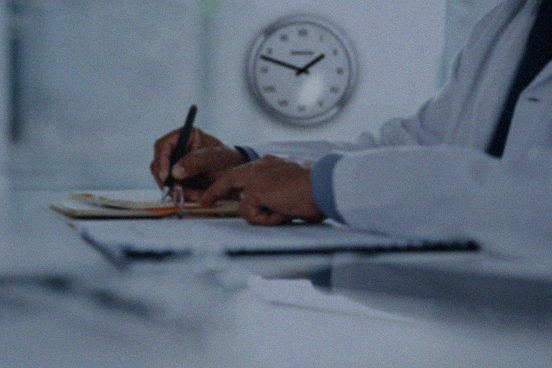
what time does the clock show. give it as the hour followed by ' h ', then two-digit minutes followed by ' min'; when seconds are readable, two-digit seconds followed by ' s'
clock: 1 h 48 min
